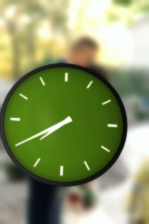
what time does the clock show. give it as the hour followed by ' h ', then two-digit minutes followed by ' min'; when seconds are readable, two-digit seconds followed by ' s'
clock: 7 h 40 min
